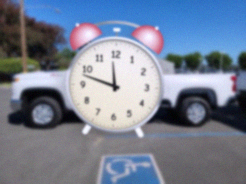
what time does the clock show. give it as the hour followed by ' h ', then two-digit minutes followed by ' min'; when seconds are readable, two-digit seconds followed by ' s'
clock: 11 h 48 min
